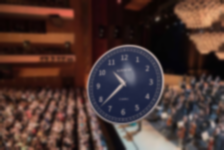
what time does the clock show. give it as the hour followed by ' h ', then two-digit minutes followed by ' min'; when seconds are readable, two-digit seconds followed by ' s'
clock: 10 h 38 min
